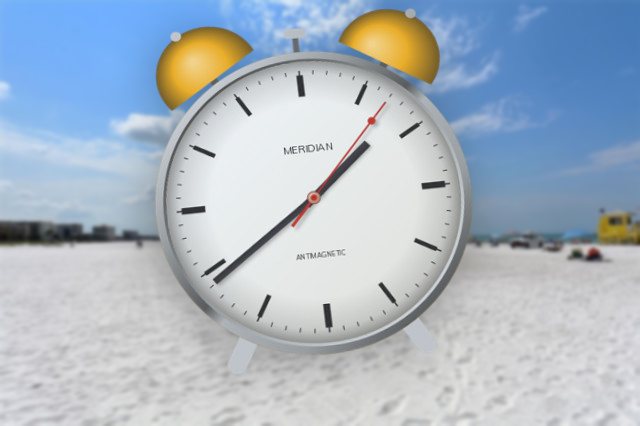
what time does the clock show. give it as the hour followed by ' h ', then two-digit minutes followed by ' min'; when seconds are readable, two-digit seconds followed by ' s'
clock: 1 h 39 min 07 s
